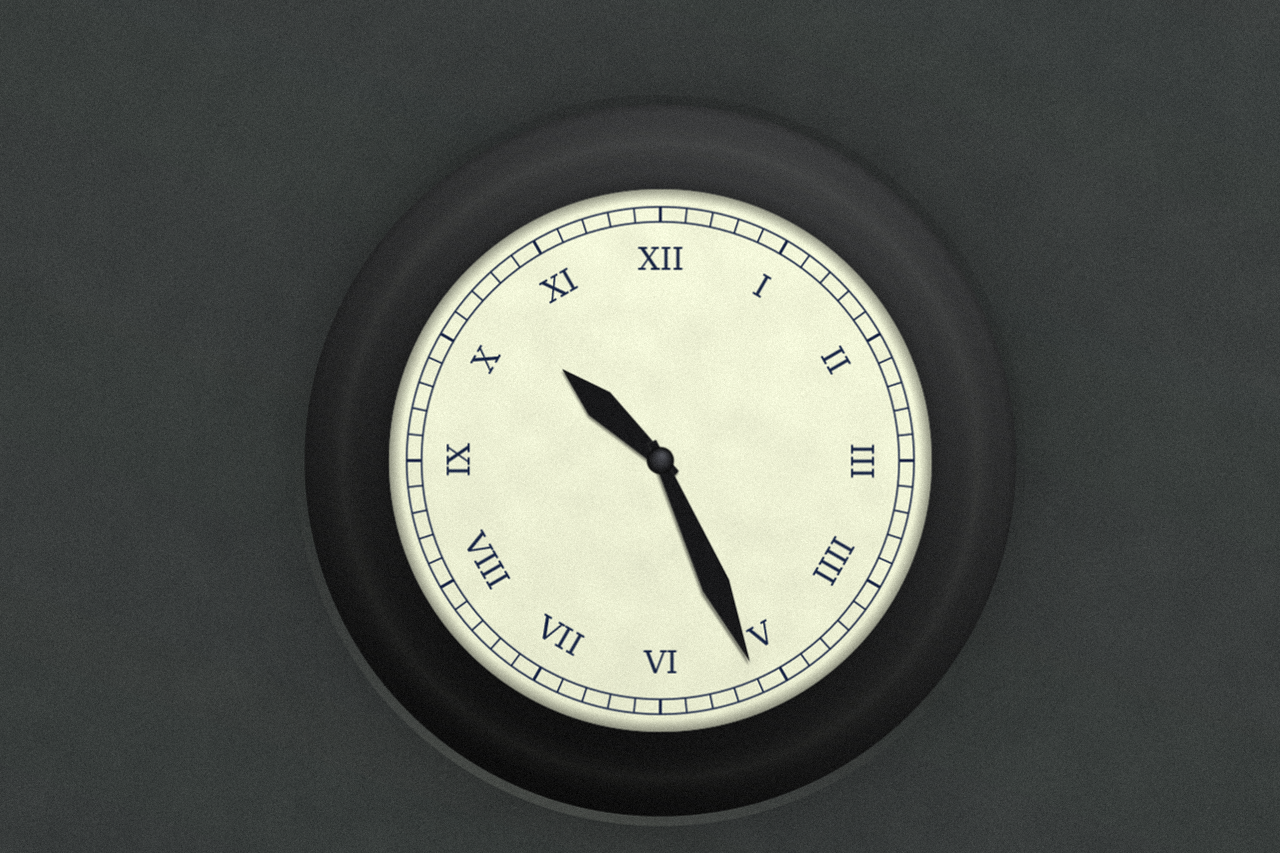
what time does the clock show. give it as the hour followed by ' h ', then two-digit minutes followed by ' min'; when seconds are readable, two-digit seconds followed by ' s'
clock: 10 h 26 min
